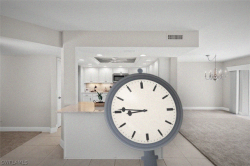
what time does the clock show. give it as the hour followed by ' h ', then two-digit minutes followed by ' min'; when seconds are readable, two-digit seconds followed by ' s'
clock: 8 h 46 min
